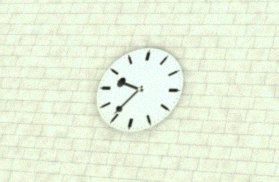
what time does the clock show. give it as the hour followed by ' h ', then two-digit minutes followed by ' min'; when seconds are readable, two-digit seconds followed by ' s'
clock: 9 h 36 min
